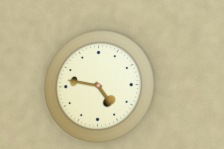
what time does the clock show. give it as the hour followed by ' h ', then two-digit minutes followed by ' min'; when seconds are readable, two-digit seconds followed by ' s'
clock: 4 h 47 min
